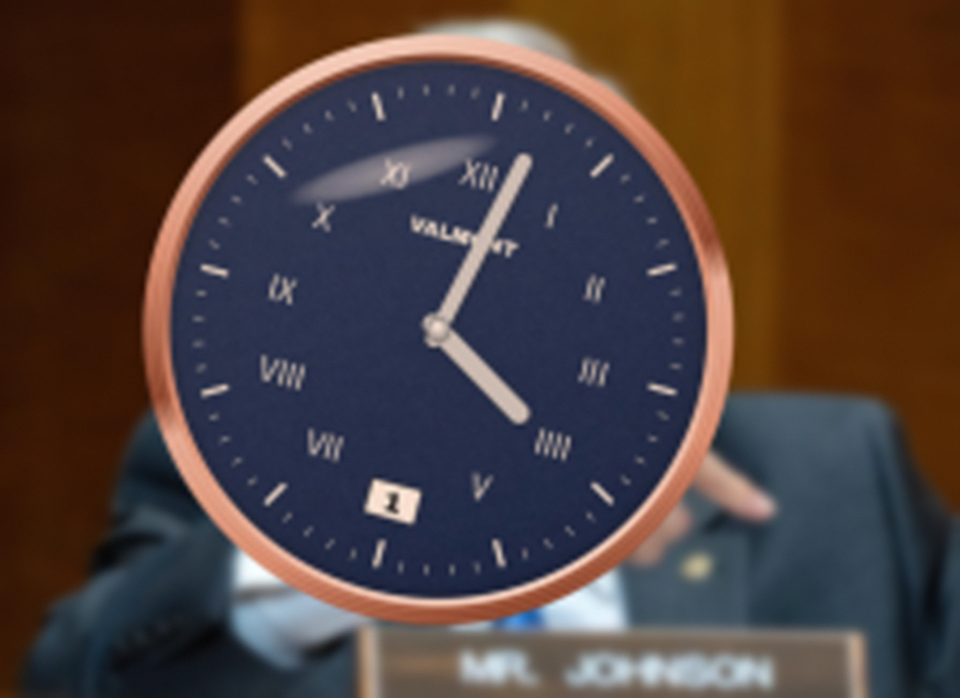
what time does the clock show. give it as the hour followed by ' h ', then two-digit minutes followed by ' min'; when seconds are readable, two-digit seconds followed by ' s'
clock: 4 h 02 min
